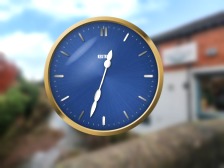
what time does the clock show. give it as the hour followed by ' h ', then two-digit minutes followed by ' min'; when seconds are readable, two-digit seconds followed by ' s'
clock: 12 h 33 min
